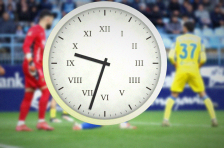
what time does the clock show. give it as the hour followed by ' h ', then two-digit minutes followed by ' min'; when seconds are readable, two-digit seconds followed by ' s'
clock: 9 h 33 min
